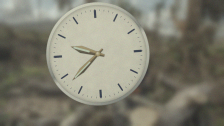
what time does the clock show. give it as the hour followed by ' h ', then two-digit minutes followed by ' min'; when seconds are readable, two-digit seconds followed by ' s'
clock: 9 h 38 min
